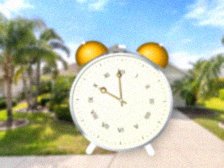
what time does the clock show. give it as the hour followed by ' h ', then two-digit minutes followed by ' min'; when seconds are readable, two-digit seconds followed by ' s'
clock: 9 h 59 min
